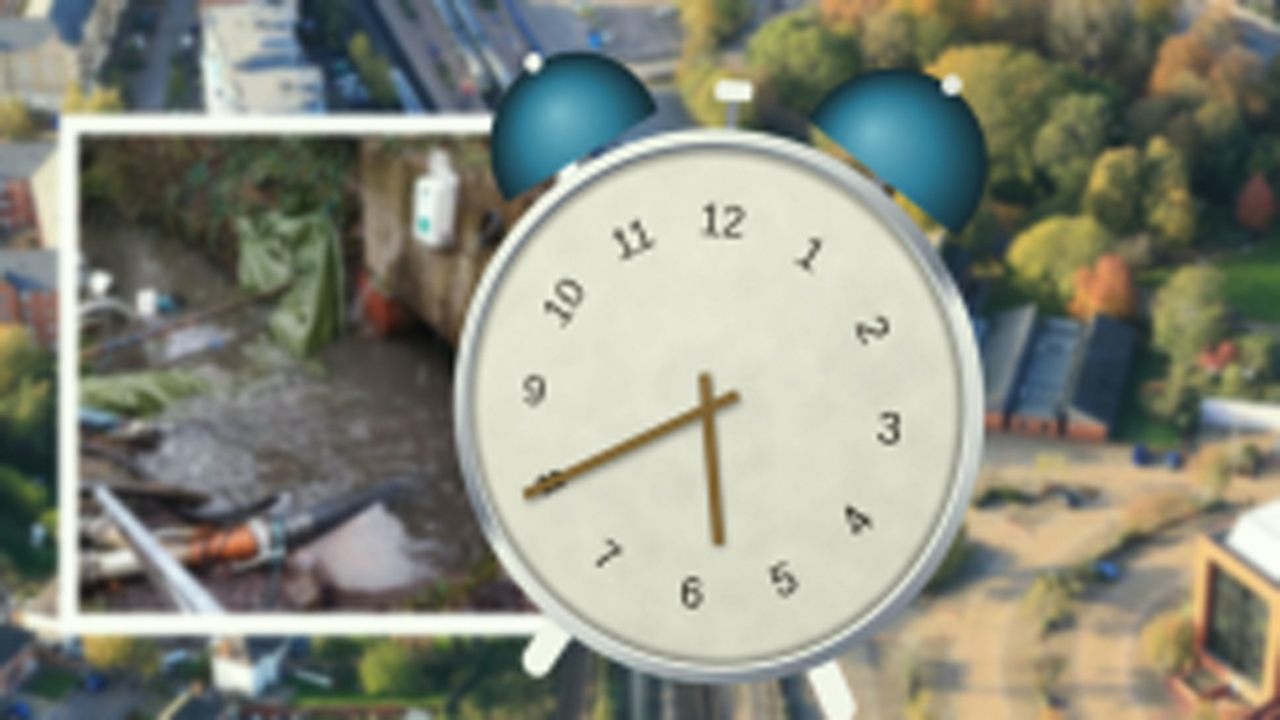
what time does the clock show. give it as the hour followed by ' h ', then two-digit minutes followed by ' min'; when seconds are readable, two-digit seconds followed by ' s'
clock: 5 h 40 min
